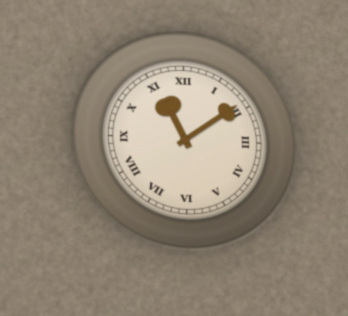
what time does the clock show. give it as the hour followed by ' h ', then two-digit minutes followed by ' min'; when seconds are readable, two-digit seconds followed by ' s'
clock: 11 h 09 min
